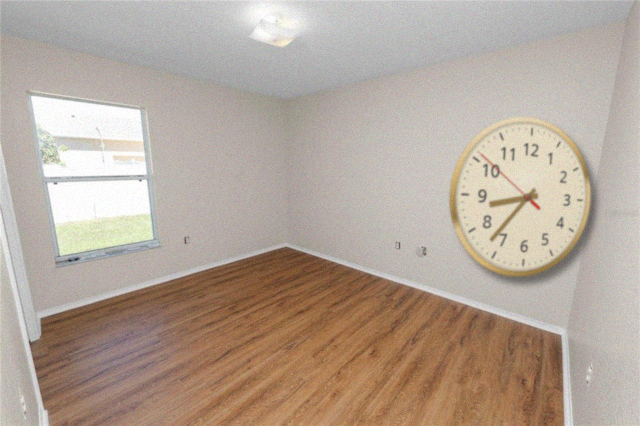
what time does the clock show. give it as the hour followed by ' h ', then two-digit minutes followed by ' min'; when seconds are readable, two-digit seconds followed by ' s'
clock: 8 h 36 min 51 s
